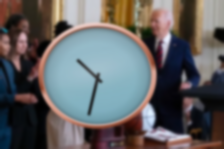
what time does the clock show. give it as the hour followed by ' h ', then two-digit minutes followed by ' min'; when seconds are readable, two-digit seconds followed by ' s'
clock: 10 h 32 min
